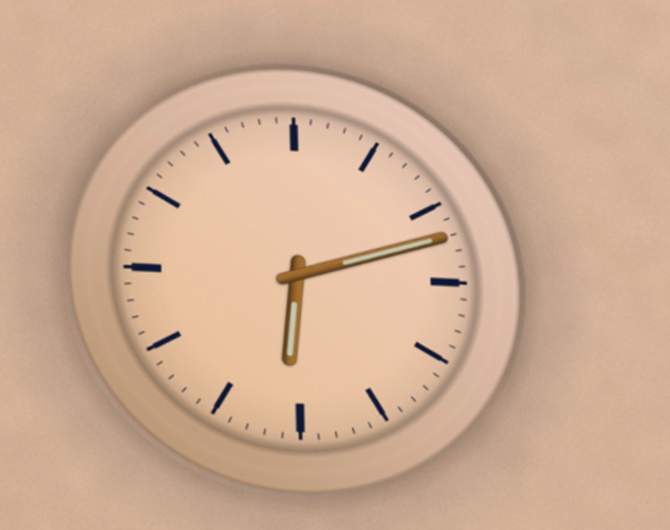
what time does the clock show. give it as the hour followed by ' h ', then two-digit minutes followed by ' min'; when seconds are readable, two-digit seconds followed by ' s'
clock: 6 h 12 min
